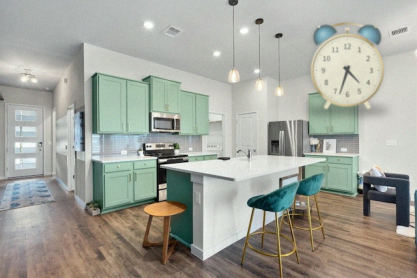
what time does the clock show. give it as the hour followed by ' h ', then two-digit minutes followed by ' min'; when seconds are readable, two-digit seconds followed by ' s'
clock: 4 h 33 min
